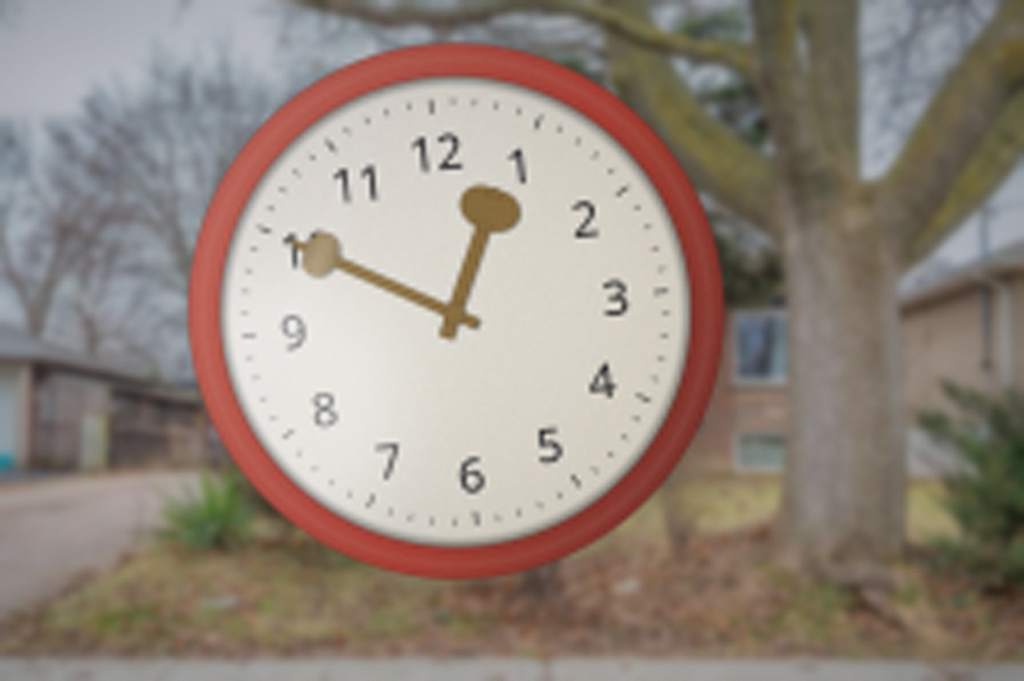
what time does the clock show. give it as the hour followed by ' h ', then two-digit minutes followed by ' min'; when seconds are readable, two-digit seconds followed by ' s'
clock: 12 h 50 min
